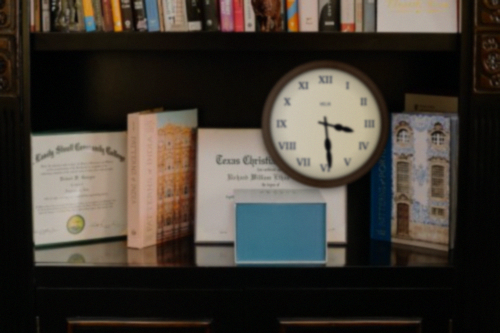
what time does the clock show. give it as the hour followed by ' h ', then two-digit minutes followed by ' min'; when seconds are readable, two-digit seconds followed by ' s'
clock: 3 h 29 min
